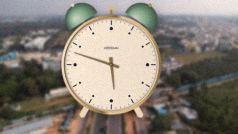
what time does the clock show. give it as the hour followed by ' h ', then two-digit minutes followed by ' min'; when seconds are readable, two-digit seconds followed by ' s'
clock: 5 h 48 min
